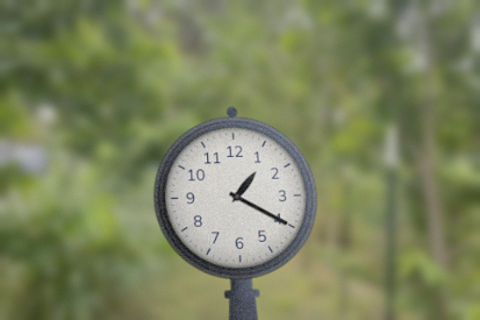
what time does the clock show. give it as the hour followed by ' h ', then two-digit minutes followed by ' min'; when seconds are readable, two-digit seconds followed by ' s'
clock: 1 h 20 min
